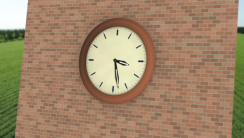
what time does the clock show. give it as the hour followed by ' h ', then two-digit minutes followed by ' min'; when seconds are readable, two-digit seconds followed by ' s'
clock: 3 h 28 min
